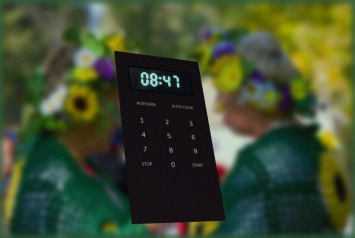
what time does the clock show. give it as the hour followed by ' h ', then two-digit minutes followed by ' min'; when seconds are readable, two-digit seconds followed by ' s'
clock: 8 h 47 min
